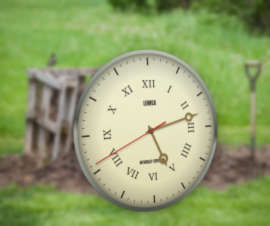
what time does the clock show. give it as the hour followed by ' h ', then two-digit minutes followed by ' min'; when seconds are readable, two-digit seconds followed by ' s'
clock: 5 h 12 min 41 s
